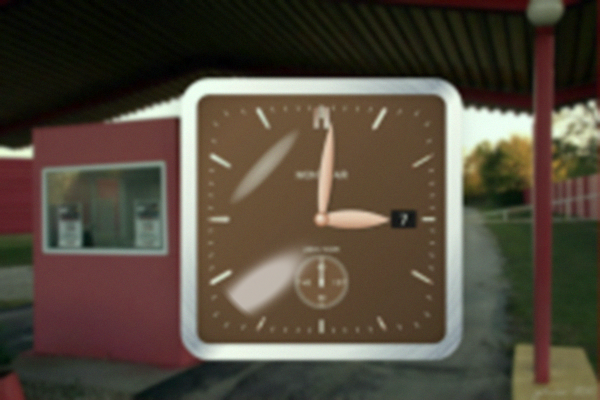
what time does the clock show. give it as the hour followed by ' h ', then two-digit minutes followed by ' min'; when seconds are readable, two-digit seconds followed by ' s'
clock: 3 h 01 min
